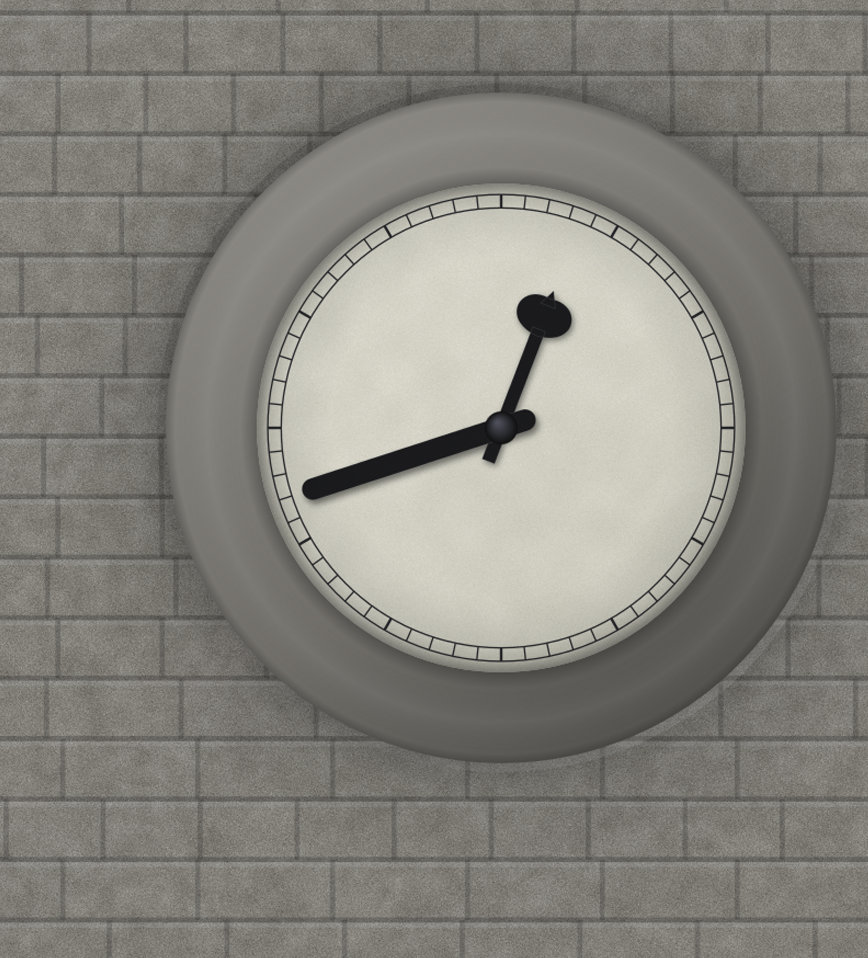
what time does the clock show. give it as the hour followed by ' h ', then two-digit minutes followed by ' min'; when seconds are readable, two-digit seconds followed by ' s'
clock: 12 h 42 min
